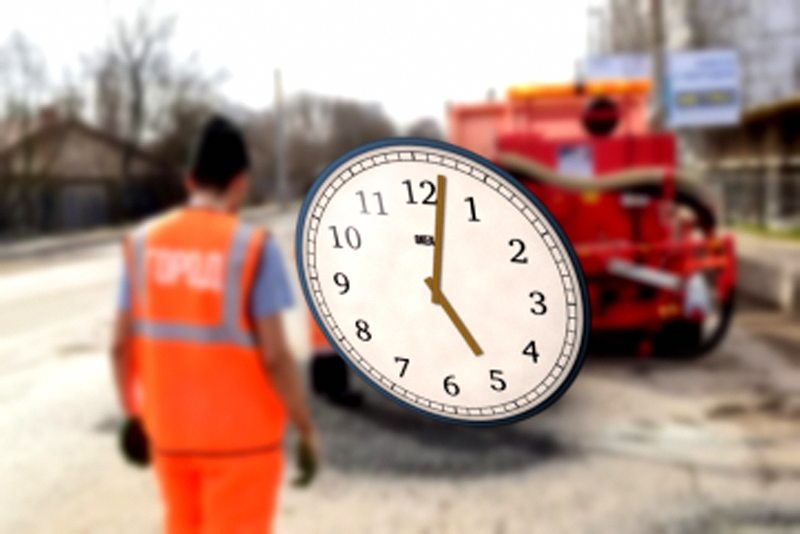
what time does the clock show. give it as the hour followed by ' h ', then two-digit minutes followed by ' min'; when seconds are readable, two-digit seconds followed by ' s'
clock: 5 h 02 min
